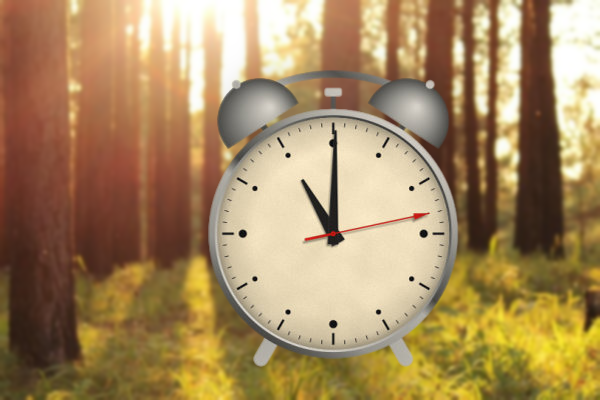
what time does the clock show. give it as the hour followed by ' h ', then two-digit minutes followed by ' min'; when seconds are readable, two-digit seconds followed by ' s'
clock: 11 h 00 min 13 s
